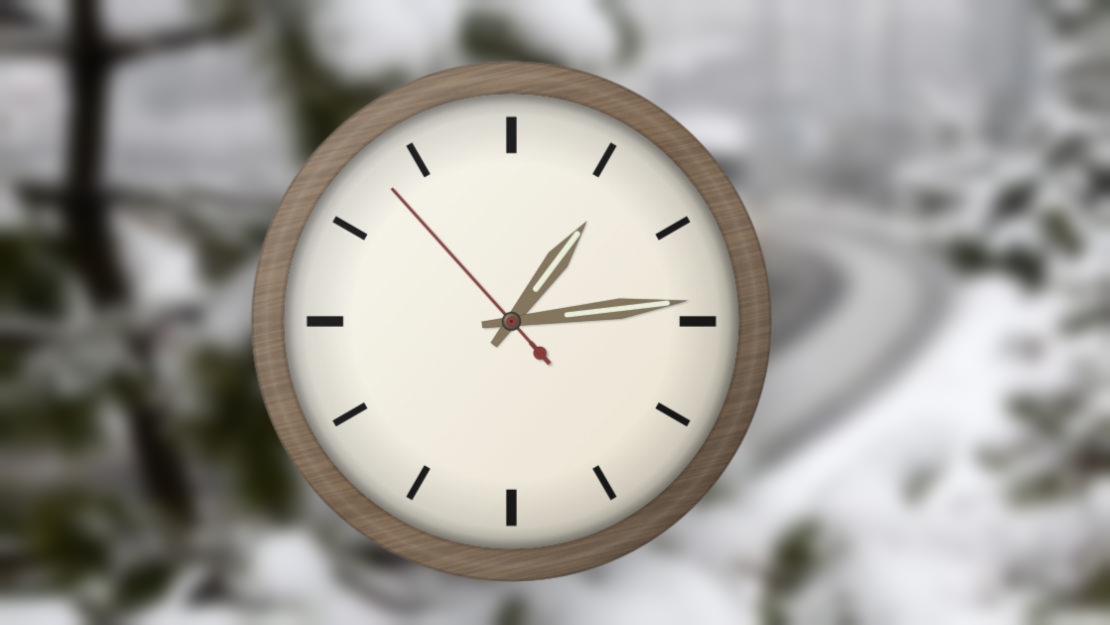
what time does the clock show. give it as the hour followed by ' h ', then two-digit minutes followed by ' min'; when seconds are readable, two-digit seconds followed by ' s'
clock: 1 h 13 min 53 s
